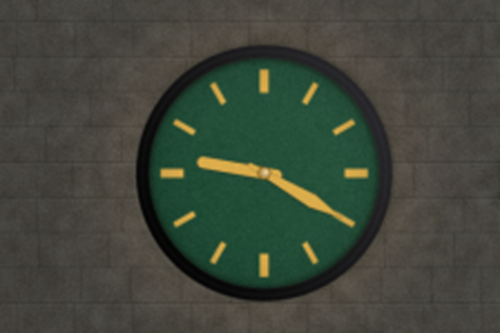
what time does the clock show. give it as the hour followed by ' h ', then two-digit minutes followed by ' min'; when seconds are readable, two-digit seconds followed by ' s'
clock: 9 h 20 min
